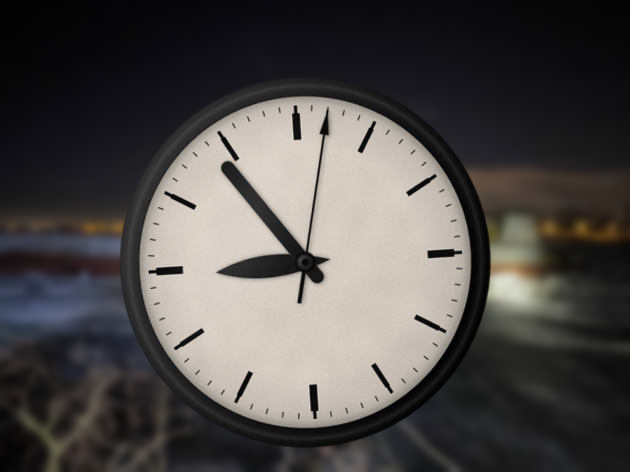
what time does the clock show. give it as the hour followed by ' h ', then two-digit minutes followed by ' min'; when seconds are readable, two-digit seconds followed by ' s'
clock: 8 h 54 min 02 s
